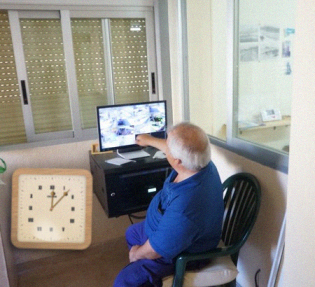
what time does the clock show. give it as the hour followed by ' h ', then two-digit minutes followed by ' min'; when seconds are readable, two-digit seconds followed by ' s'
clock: 12 h 07 min
